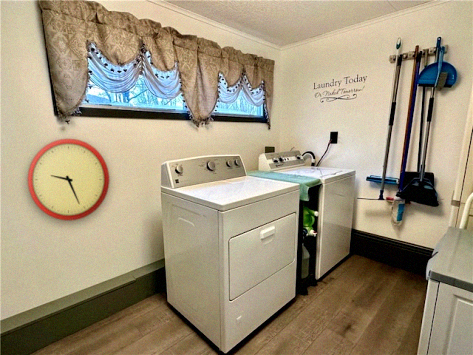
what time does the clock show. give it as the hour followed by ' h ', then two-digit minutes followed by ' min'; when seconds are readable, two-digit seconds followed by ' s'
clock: 9 h 26 min
